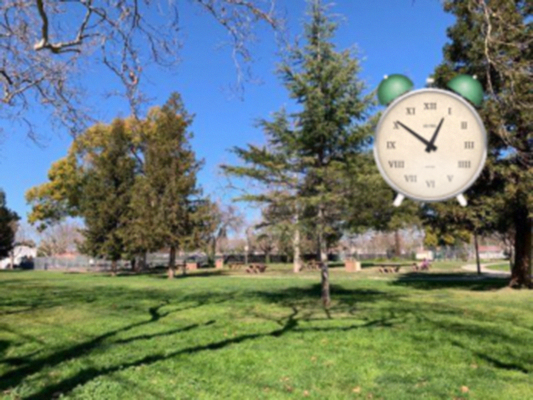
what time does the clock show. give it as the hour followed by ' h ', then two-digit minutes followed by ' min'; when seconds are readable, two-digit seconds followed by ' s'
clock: 12 h 51 min
